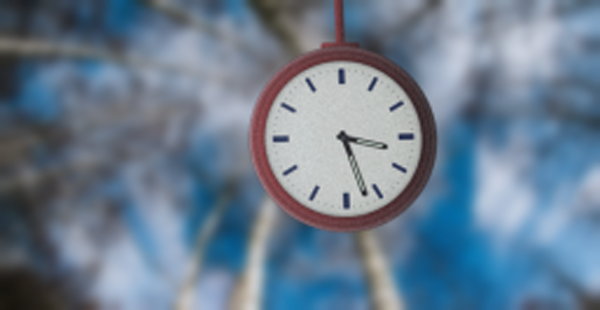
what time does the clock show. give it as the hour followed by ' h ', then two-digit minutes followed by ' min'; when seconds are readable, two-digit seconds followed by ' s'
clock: 3 h 27 min
